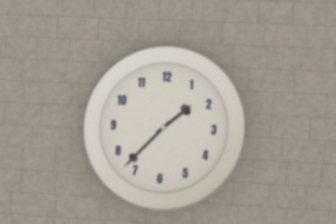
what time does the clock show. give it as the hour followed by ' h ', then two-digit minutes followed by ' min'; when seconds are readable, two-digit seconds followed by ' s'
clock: 1 h 37 min
